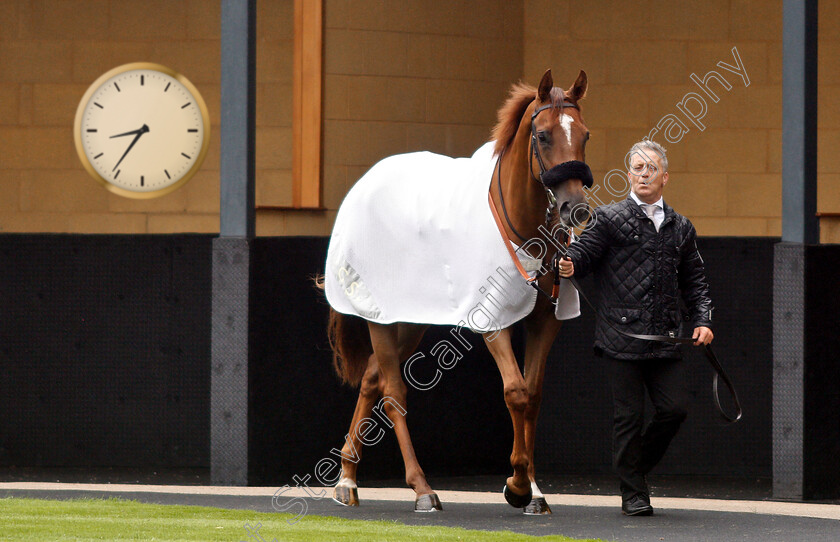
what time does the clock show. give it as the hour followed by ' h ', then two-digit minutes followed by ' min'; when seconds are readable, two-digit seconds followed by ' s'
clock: 8 h 36 min
